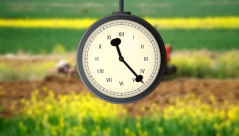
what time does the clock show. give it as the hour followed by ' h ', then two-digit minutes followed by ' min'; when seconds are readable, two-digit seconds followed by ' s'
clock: 11 h 23 min
